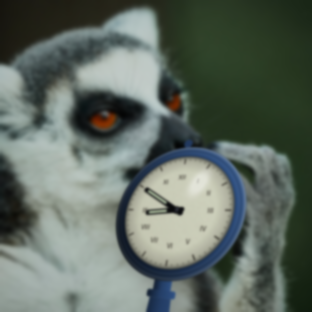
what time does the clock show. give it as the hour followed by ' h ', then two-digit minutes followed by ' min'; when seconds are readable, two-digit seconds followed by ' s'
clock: 8 h 50 min
